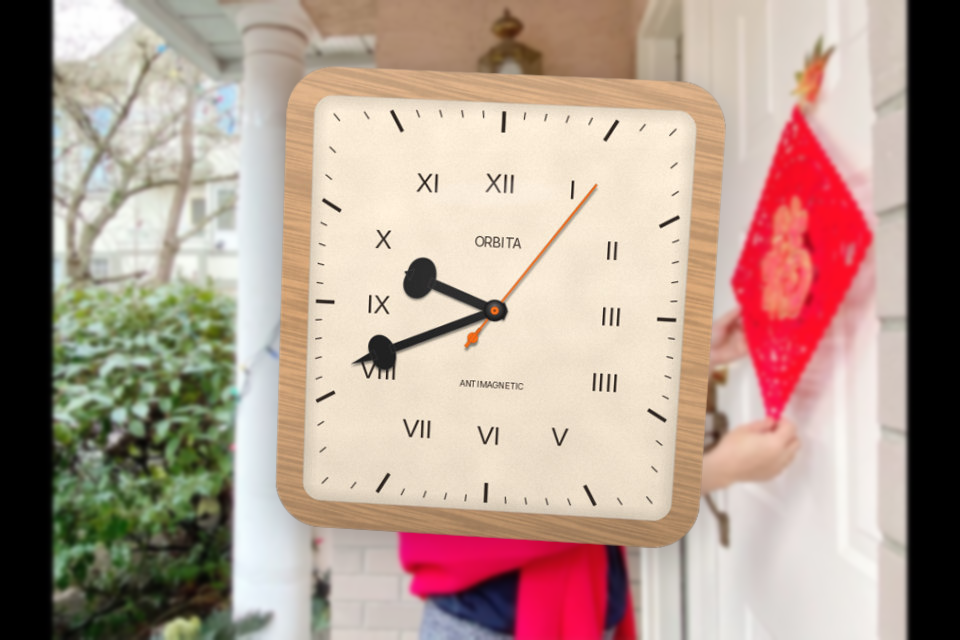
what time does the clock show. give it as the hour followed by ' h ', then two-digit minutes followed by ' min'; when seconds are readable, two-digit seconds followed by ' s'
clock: 9 h 41 min 06 s
